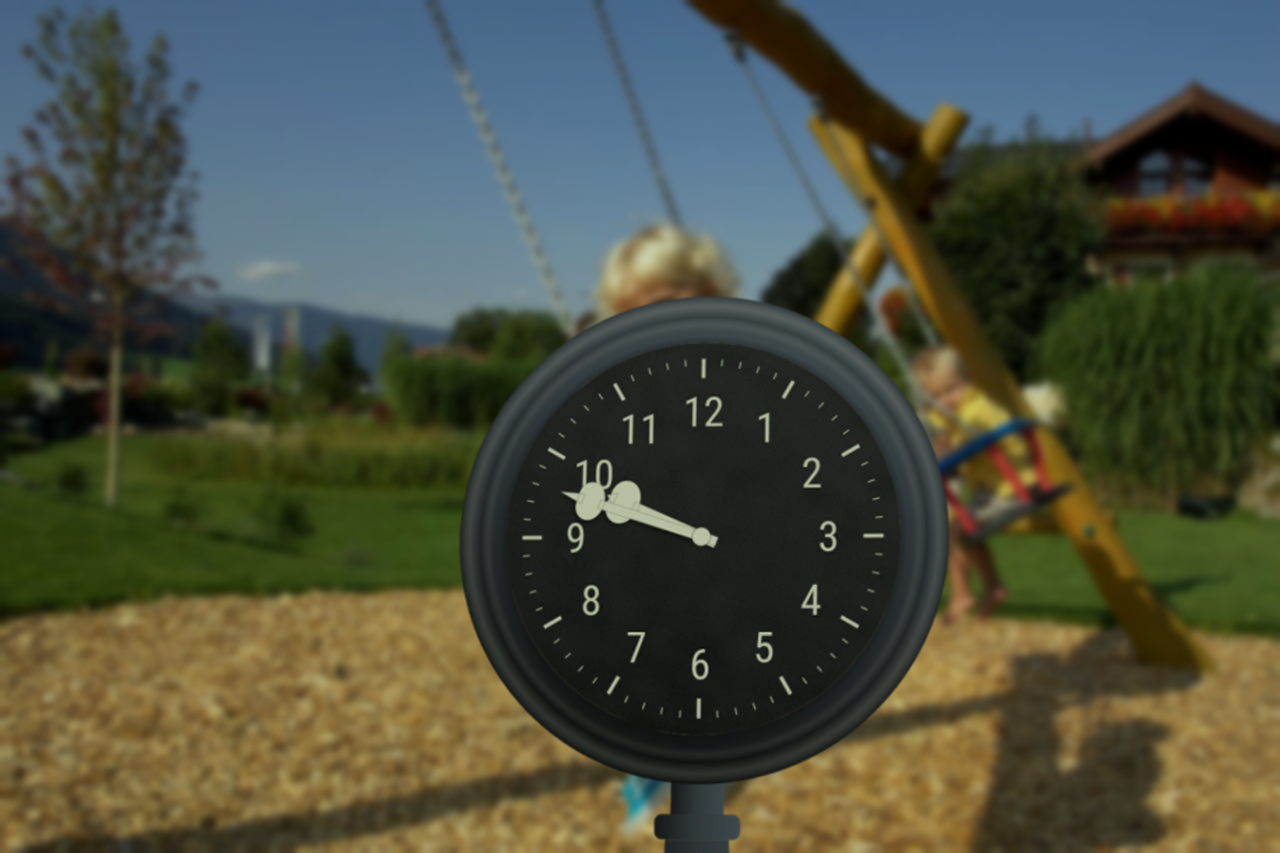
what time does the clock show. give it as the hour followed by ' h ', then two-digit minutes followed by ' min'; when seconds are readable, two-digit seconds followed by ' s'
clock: 9 h 48 min
